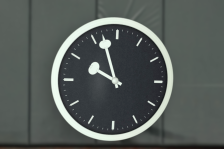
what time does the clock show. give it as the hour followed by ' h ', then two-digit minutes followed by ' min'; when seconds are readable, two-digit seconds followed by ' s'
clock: 9 h 57 min
